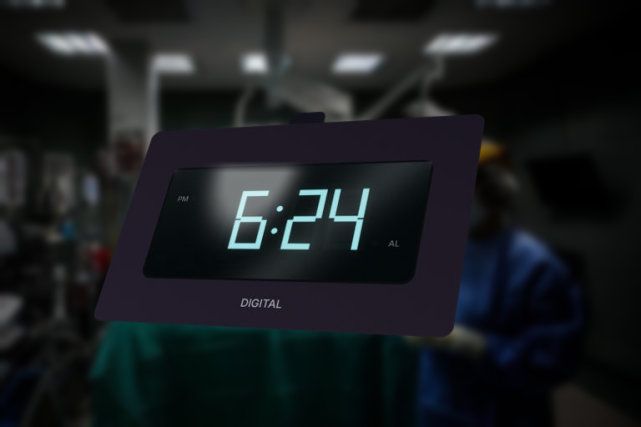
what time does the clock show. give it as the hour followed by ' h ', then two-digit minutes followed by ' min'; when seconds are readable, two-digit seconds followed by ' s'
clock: 6 h 24 min
